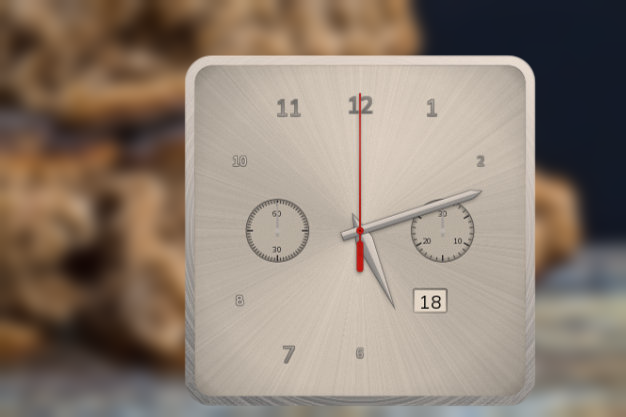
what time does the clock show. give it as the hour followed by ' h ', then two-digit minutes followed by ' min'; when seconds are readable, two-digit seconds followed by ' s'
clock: 5 h 12 min
